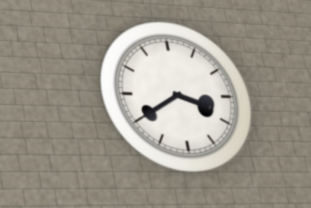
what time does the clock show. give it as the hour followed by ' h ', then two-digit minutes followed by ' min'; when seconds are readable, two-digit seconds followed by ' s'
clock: 3 h 40 min
